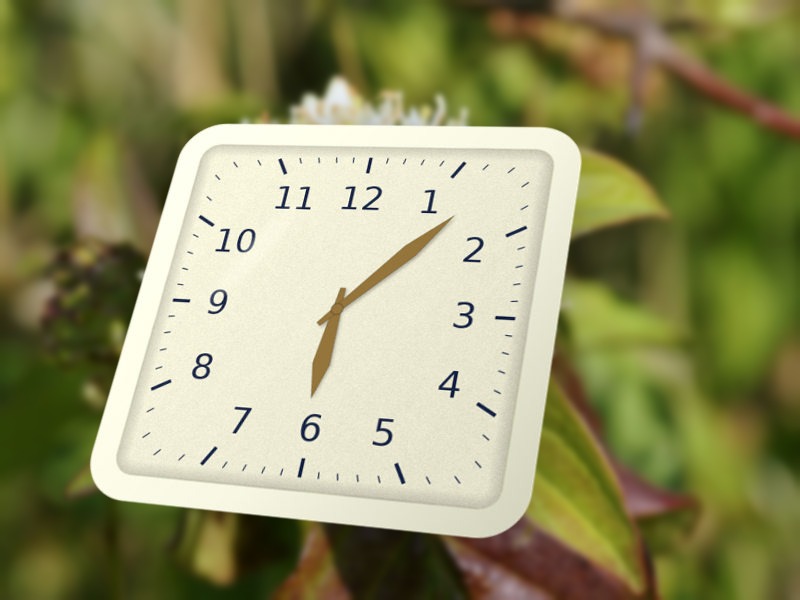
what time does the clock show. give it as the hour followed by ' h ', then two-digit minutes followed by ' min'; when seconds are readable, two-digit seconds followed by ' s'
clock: 6 h 07 min
